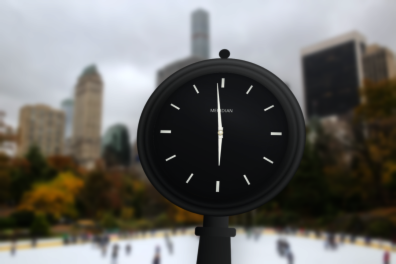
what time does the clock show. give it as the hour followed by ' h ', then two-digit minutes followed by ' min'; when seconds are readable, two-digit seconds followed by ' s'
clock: 5 h 59 min
